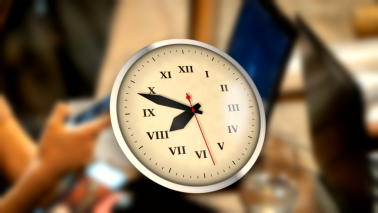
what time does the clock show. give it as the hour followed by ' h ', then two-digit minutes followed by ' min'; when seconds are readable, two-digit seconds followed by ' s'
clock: 7 h 48 min 28 s
